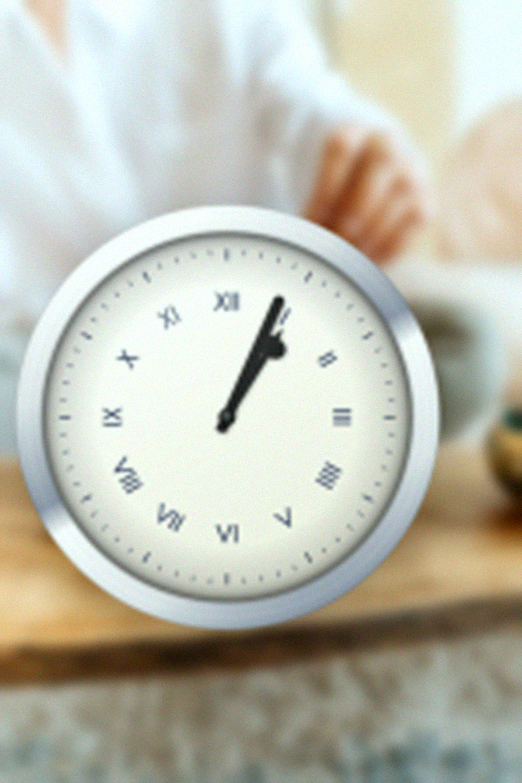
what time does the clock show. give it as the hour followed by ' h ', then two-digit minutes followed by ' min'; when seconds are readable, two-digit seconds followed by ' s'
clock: 1 h 04 min
